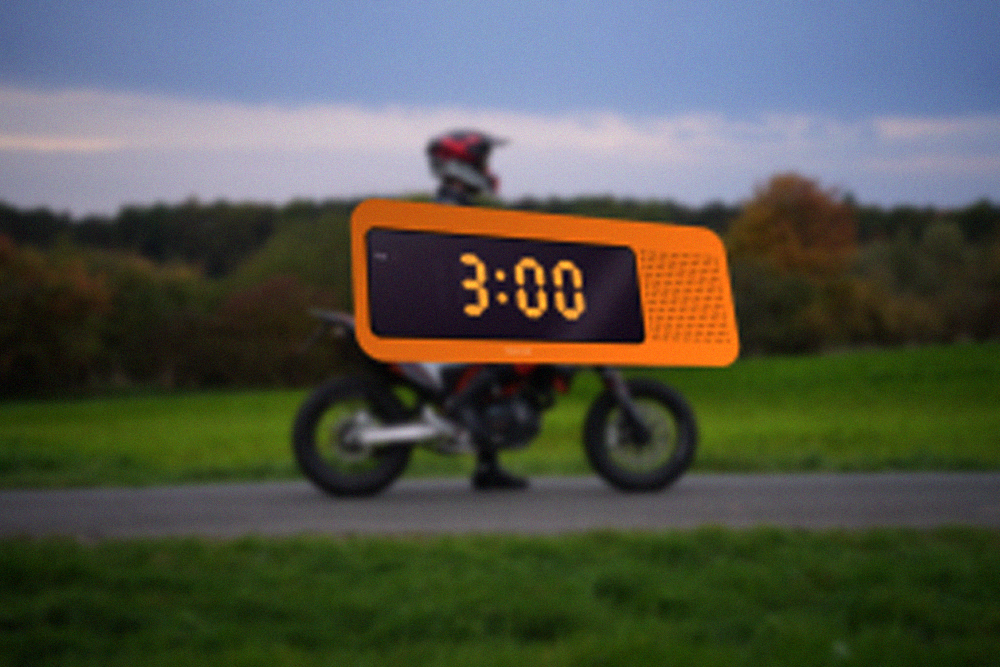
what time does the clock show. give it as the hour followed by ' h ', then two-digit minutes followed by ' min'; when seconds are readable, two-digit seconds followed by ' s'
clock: 3 h 00 min
